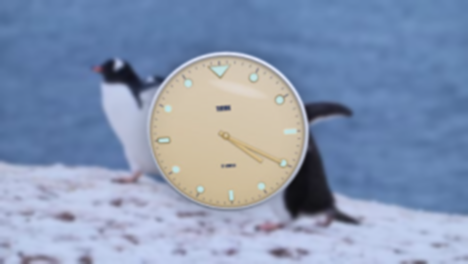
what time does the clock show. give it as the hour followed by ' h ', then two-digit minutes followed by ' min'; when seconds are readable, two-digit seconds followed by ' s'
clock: 4 h 20 min
